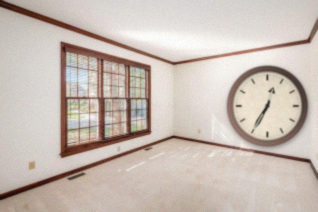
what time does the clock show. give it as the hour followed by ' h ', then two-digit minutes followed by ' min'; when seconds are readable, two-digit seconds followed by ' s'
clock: 12 h 35 min
